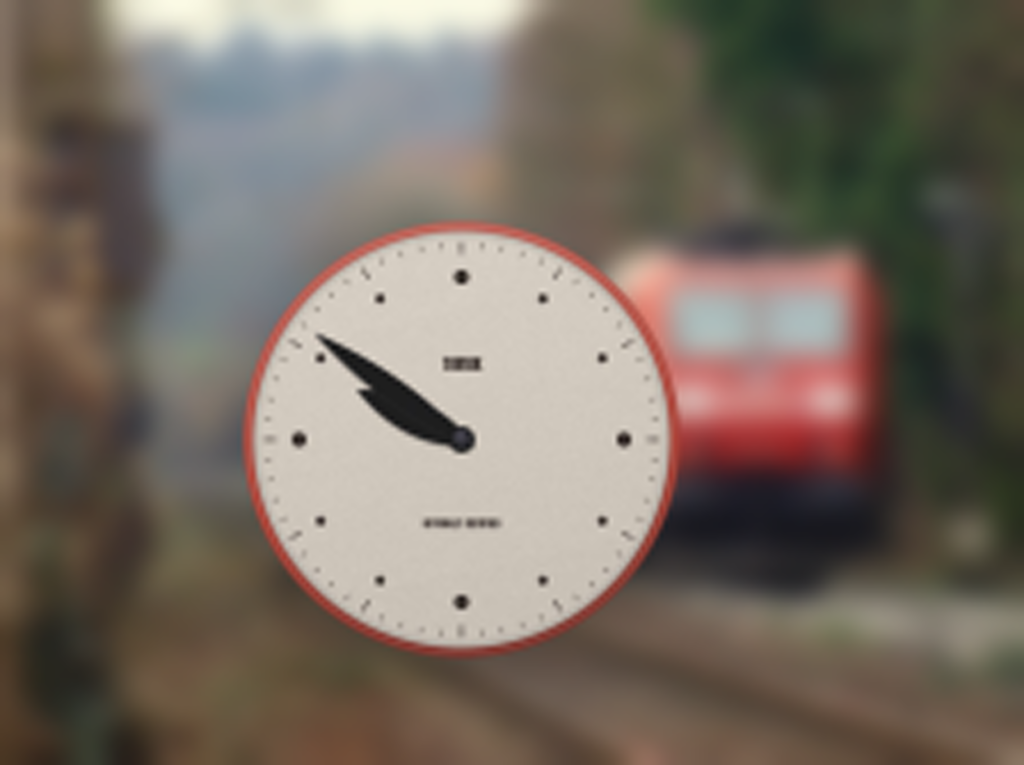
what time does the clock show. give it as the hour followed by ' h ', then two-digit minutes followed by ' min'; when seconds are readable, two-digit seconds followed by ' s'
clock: 9 h 51 min
